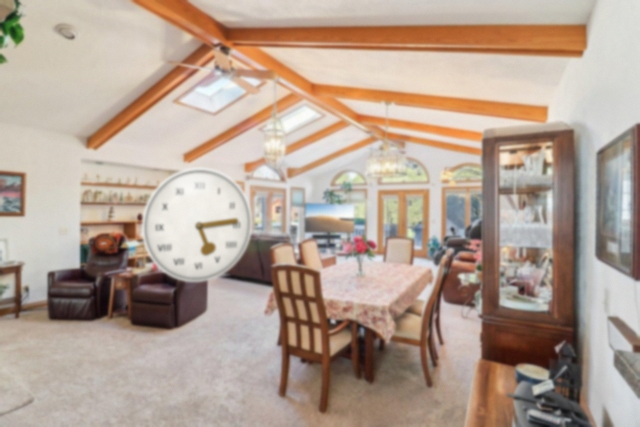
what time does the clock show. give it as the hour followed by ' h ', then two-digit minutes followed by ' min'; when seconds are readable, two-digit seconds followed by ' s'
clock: 5 h 14 min
